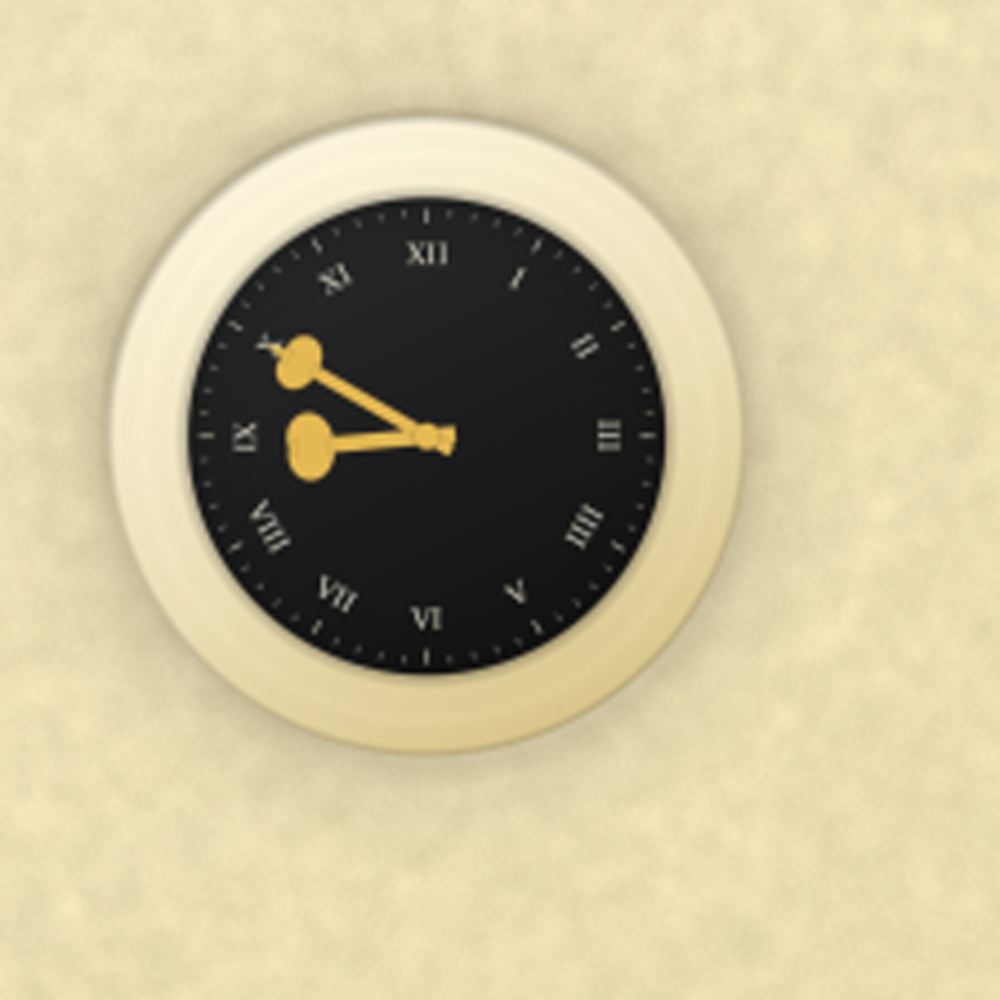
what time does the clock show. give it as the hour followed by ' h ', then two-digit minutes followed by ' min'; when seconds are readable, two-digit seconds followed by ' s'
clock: 8 h 50 min
